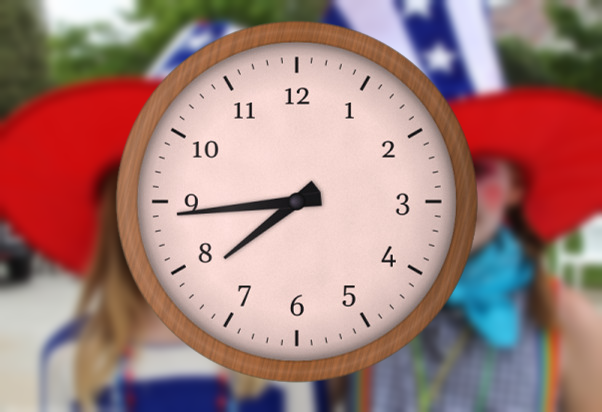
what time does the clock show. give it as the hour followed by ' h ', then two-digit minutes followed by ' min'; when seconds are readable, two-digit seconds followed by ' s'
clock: 7 h 44 min
